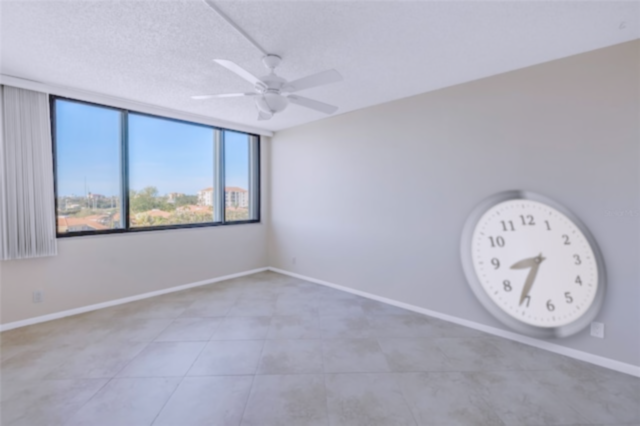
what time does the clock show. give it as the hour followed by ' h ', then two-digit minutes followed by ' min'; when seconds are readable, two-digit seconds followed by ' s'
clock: 8 h 36 min
